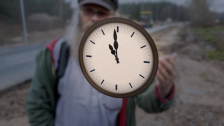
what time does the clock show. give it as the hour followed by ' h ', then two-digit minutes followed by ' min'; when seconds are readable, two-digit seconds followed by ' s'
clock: 10 h 59 min
